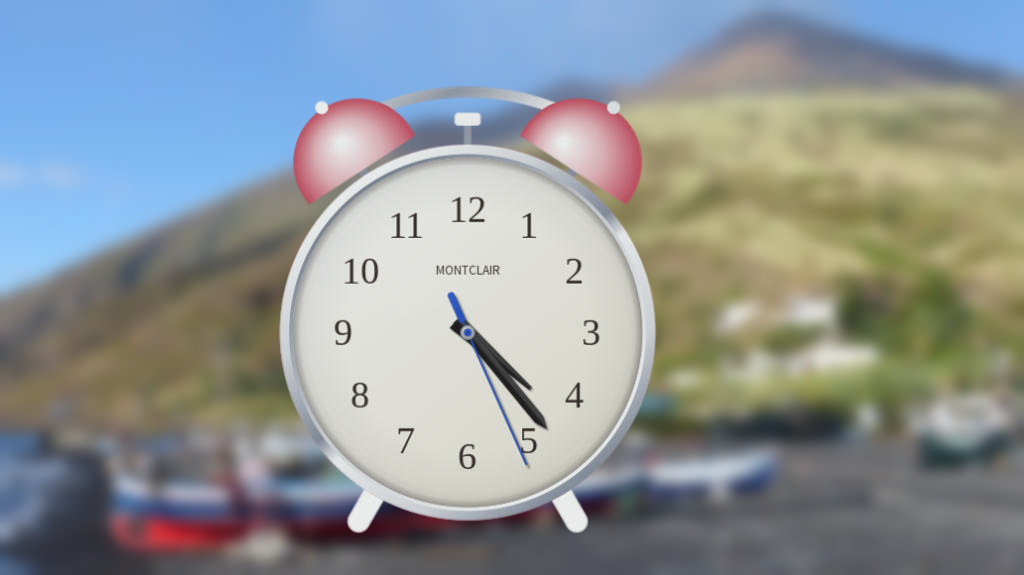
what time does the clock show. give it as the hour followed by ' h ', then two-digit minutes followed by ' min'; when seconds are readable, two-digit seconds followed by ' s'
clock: 4 h 23 min 26 s
